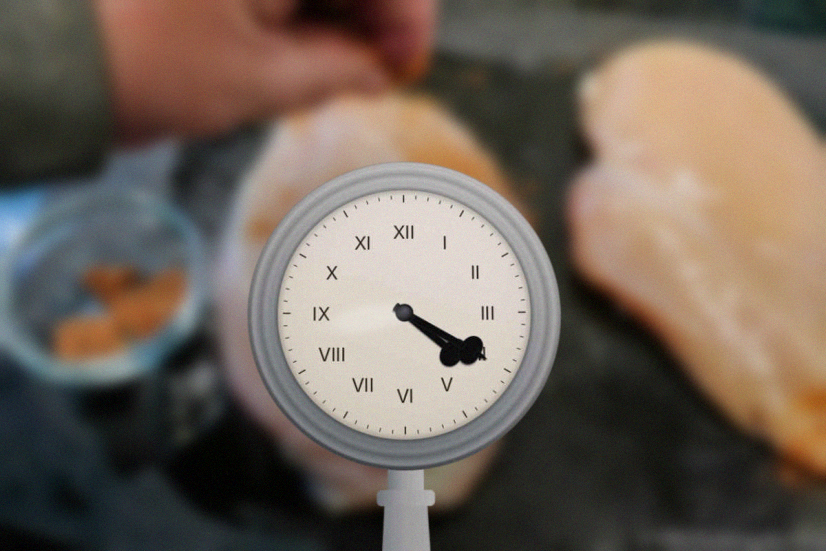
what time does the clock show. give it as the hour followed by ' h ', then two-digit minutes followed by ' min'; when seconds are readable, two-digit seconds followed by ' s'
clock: 4 h 20 min
